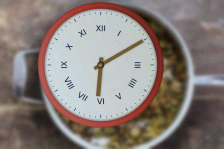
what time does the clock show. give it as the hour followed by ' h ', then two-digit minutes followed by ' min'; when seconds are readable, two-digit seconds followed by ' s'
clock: 6 h 10 min
